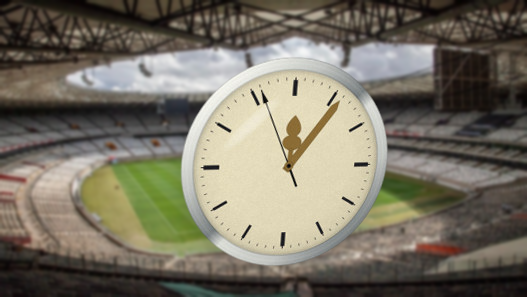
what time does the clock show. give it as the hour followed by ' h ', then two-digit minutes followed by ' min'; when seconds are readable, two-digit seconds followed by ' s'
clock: 12 h 05 min 56 s
